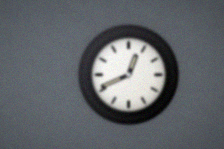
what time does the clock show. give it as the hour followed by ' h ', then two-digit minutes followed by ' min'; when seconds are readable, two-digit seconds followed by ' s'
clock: 12 h 41 min
